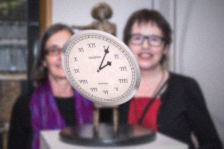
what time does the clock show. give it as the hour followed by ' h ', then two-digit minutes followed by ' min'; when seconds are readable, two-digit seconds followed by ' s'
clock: 2 h 06 min
